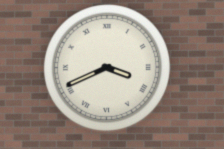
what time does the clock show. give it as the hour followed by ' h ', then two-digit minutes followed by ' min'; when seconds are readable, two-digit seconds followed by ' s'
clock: 3 h 41 min
